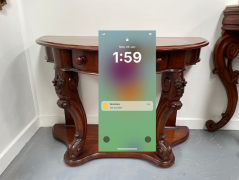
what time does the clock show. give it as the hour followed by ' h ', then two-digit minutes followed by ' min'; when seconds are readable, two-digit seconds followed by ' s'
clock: 1 h 59 min
